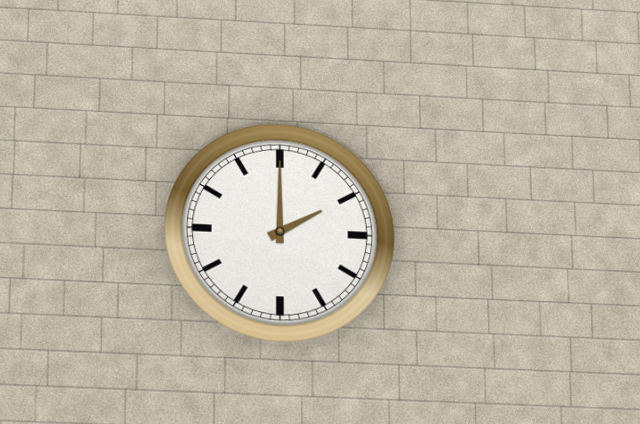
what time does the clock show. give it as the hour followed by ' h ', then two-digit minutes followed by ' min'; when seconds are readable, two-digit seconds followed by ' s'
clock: 2 h 00 min
